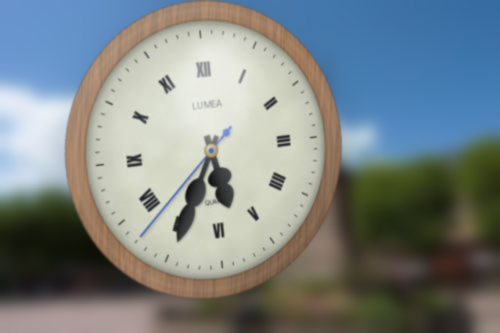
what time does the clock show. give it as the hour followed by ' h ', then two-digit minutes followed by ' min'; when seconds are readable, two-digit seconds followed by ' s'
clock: 5 h 34 min 38 s
